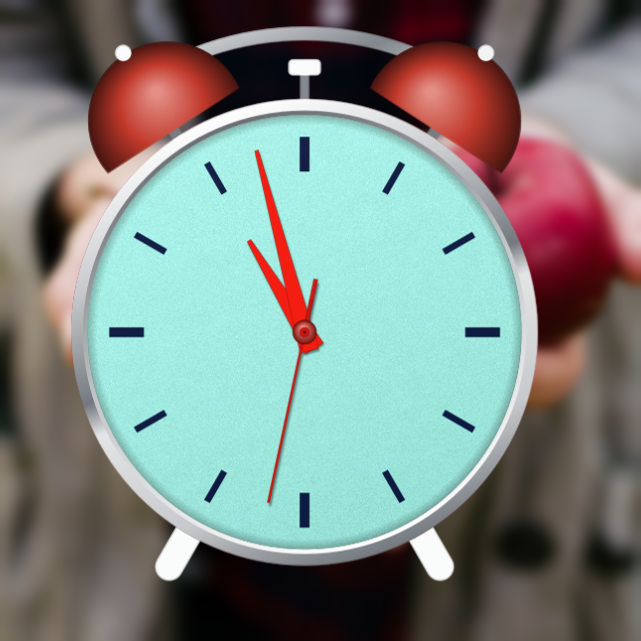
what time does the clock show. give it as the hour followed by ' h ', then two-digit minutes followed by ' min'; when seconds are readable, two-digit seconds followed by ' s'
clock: 10 h 57 min 32 s
